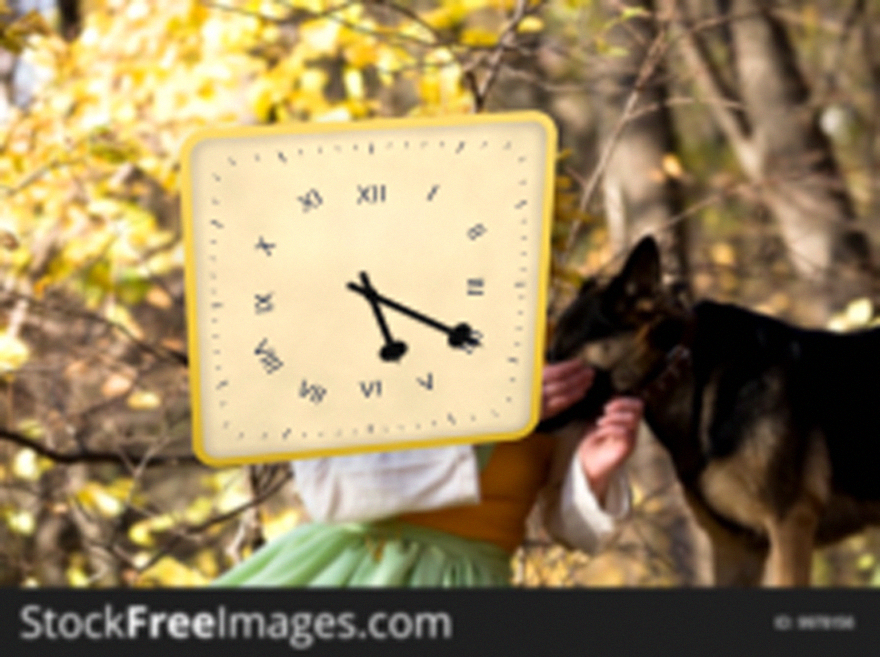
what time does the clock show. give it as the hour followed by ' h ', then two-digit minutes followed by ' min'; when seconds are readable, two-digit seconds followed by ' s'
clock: 5 h 20 min
